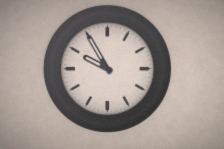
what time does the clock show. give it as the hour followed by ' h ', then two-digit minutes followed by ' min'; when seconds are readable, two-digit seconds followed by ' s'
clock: 9 h 55 min
